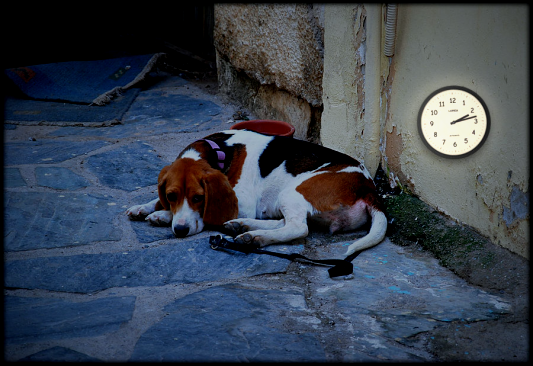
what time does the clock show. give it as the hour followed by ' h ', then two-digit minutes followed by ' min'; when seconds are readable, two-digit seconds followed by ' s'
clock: 2 h 13 min
